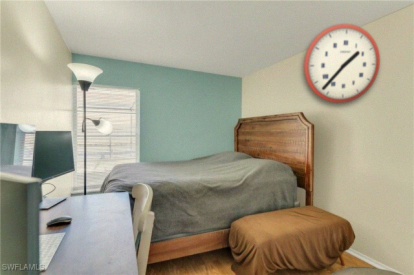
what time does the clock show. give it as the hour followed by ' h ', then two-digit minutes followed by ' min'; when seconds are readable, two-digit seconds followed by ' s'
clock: 1 h 37 min
